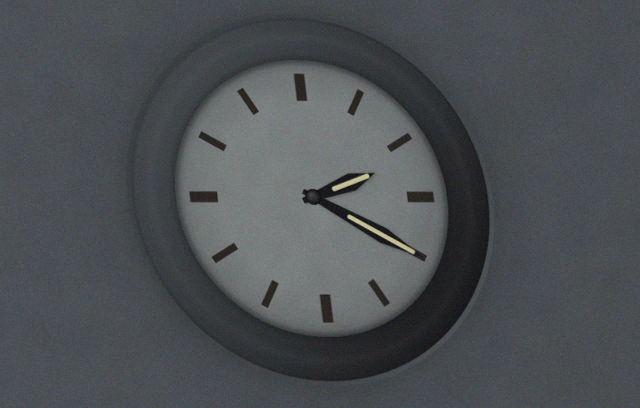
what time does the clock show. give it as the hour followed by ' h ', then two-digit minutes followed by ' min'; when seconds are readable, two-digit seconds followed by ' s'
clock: 2 h 20 min
